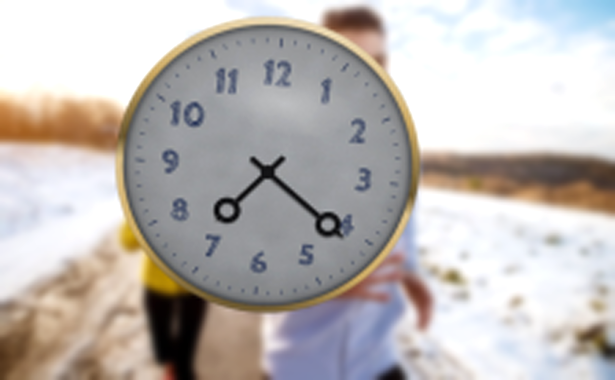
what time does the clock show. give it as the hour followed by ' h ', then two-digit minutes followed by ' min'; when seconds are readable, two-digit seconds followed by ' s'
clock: 7 h 21 min
